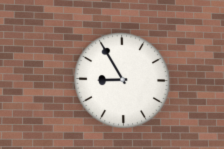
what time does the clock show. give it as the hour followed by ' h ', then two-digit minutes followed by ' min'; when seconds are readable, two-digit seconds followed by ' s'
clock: 8 h 55 min
